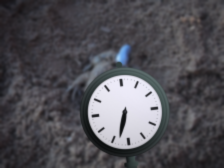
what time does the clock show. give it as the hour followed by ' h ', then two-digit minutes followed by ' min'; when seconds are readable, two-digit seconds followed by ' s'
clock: 6 h 33 min
